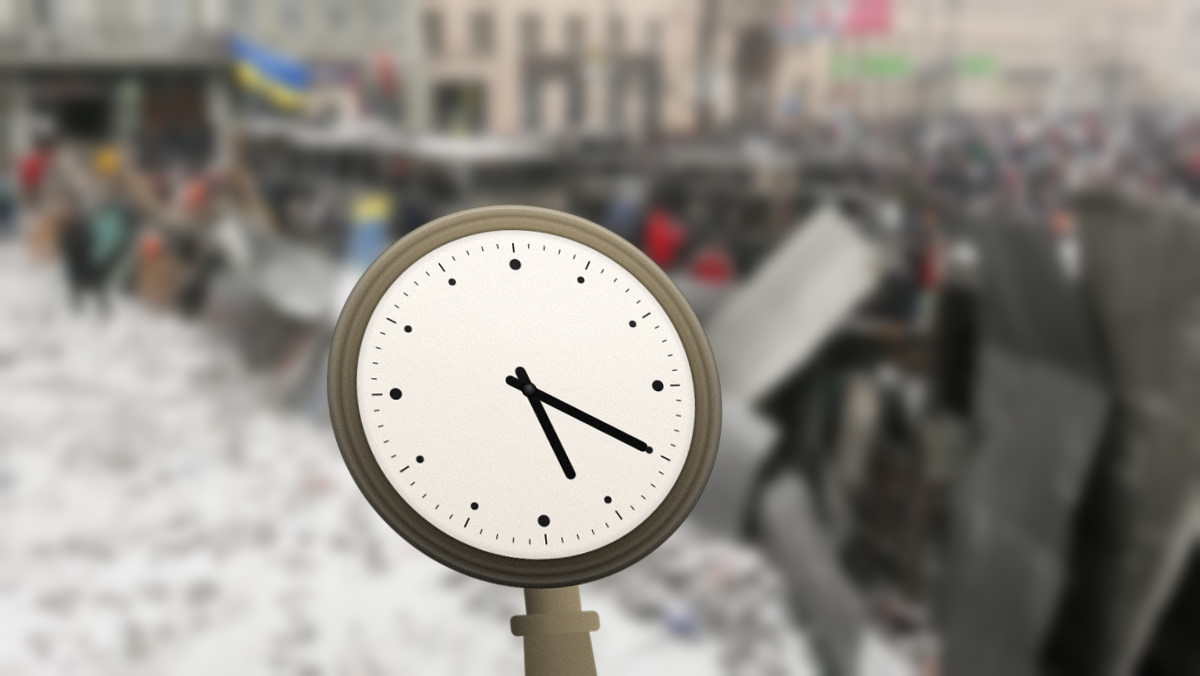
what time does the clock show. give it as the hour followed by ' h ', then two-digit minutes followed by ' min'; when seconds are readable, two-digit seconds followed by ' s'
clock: 5 h 20 min
